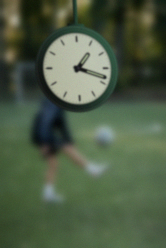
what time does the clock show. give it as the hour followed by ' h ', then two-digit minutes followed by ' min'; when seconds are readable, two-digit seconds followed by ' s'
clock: 1 h 18 min
